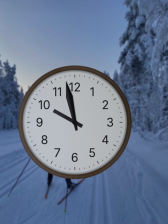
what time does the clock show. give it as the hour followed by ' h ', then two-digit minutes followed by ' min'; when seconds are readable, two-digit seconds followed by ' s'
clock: 9 h 58 min
